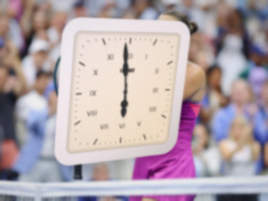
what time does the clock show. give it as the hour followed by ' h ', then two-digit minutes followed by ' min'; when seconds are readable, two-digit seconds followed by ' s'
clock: 5 h 59 min
